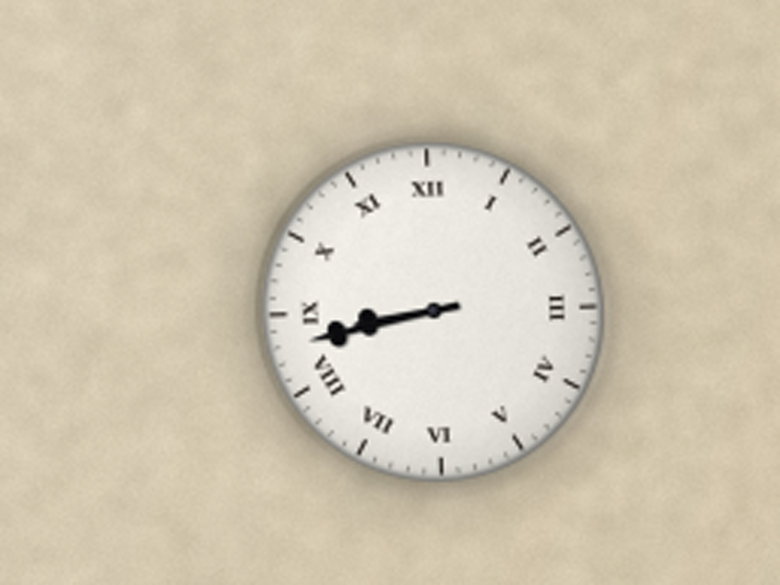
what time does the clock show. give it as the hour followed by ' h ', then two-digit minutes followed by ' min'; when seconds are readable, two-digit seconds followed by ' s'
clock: 8 h 43 min
